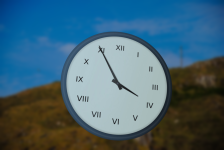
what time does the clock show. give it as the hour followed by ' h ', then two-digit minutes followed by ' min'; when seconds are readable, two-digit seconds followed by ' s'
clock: 3 h 55 min
